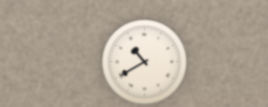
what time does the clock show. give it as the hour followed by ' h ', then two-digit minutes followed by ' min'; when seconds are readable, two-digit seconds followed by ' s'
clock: 10 h 40 min
